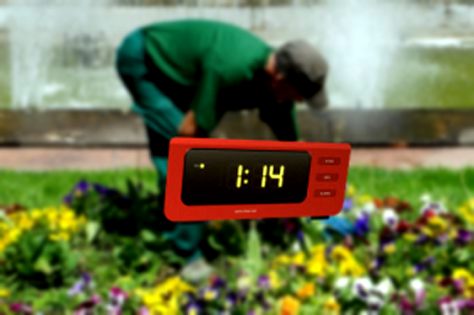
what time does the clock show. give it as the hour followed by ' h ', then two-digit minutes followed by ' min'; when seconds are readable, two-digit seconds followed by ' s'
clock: 1 h 14 min
